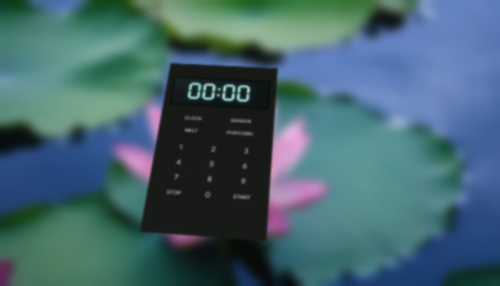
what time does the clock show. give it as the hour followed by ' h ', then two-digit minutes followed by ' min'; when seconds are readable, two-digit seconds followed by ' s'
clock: 0 h 00 min
